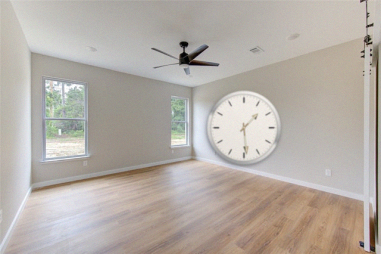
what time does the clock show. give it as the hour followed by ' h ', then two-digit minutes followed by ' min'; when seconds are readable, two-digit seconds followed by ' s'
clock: 1 h 29 min
